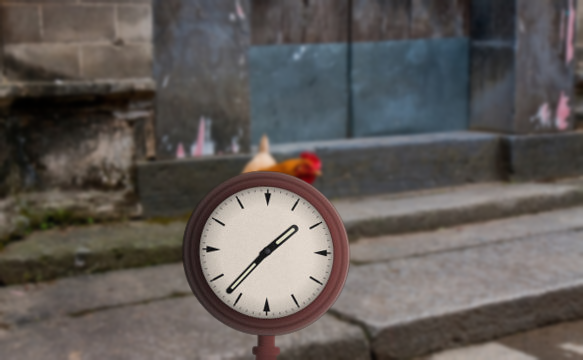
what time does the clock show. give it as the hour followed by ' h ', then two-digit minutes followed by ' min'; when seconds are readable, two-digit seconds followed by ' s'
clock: 1 h 37 min
